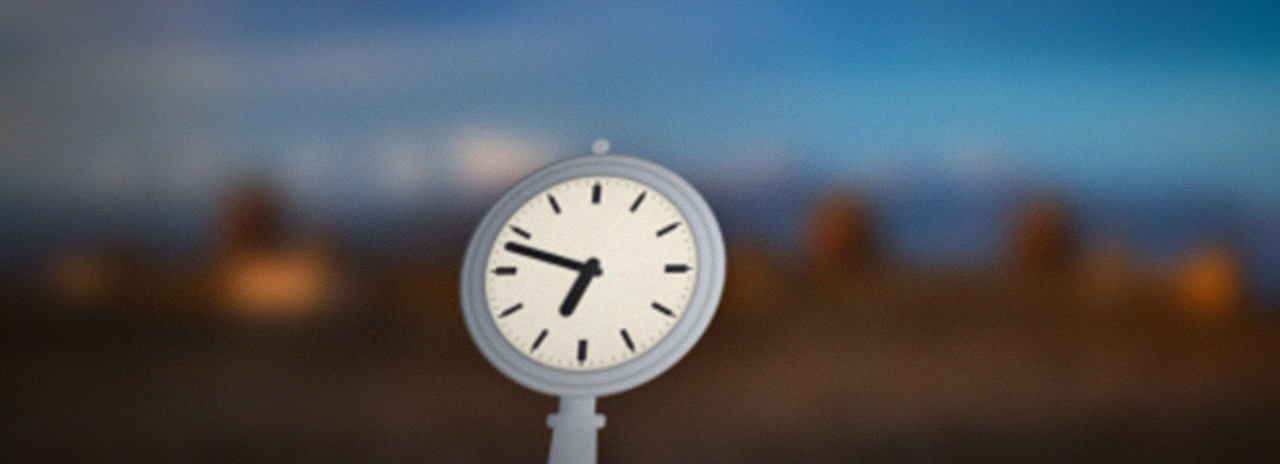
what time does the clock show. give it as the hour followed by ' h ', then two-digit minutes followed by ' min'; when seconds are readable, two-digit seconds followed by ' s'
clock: 6 h 48 min
